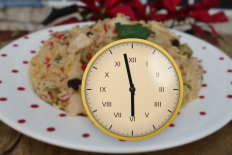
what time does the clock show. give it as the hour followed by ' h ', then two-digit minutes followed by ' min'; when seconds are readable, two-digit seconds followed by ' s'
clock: 5 h 58 min
